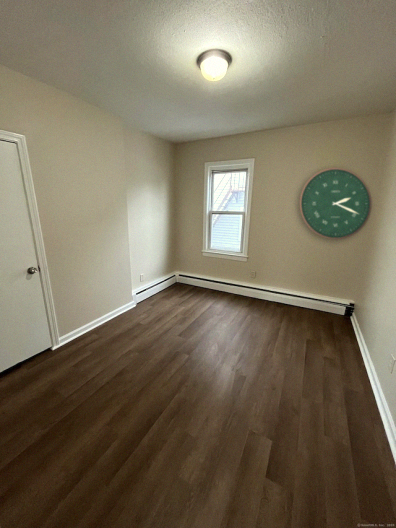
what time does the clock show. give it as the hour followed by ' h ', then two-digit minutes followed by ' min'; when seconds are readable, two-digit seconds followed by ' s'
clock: 2 h 19 min
